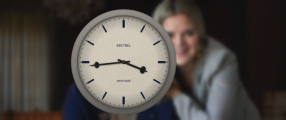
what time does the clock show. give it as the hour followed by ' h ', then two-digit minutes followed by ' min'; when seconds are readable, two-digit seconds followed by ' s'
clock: 3 h 44 min
